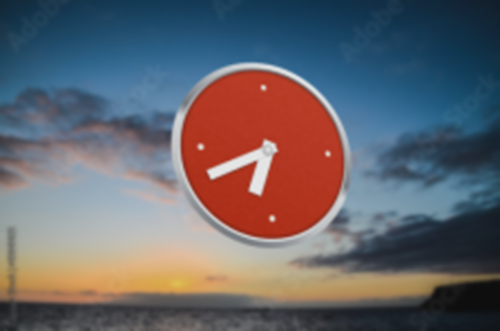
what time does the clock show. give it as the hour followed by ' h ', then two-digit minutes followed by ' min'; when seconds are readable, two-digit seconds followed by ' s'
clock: 6 h 41 min
